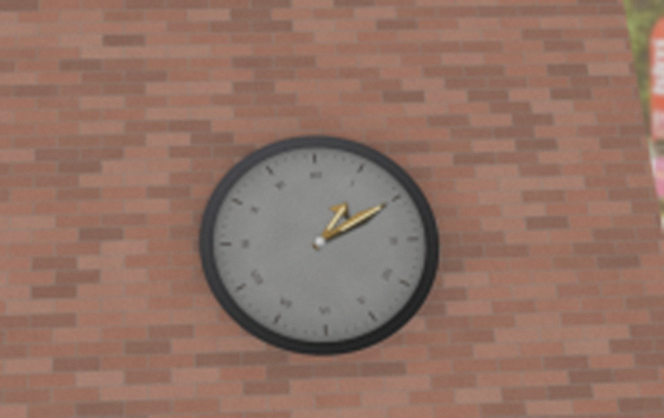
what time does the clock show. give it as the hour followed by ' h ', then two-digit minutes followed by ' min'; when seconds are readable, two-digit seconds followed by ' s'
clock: 1 h 10 min
